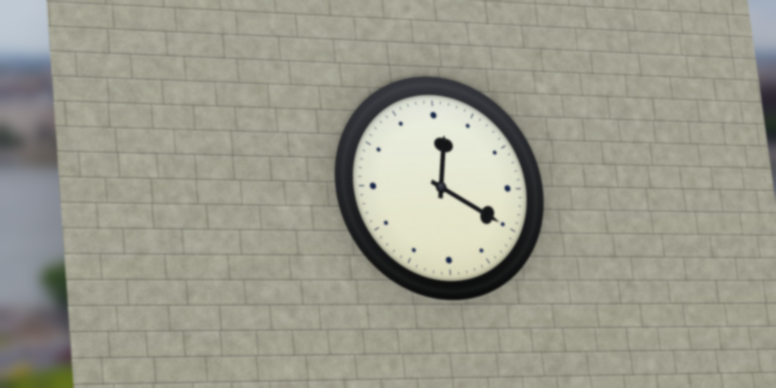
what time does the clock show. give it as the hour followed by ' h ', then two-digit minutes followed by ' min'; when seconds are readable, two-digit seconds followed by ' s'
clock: 12 h 20 min
